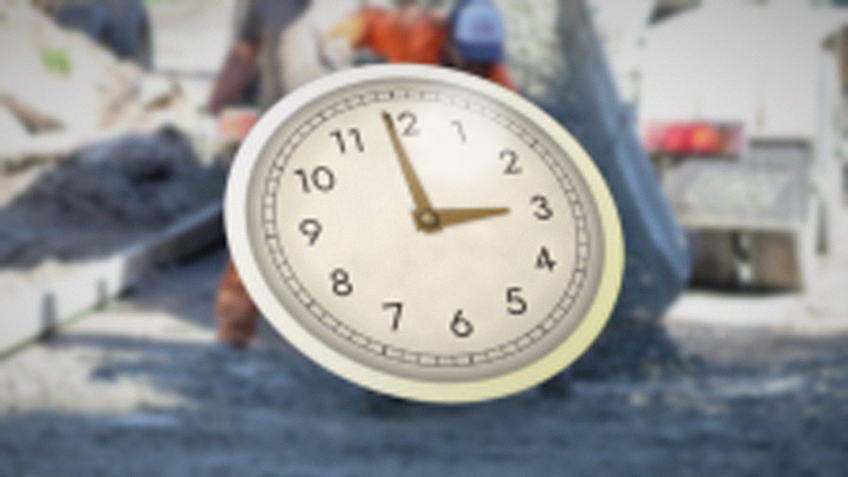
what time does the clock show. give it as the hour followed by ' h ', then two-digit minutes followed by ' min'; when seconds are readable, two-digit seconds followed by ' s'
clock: 2 h 59 min
